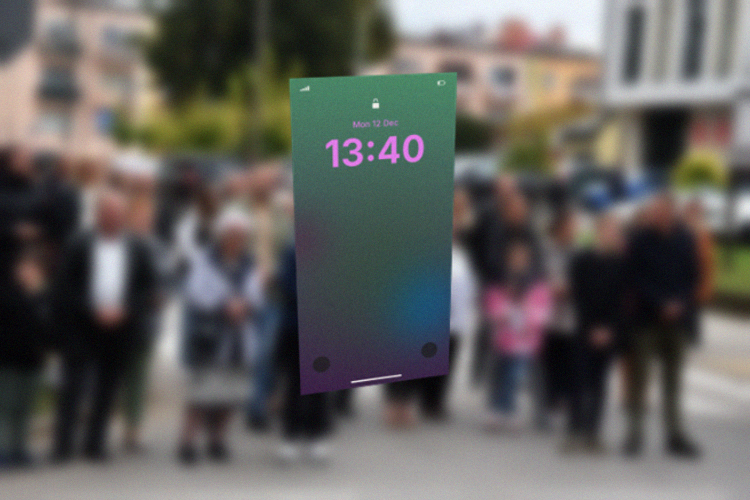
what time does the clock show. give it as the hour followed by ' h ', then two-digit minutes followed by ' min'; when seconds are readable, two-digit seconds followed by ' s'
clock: 13 h 40 min
